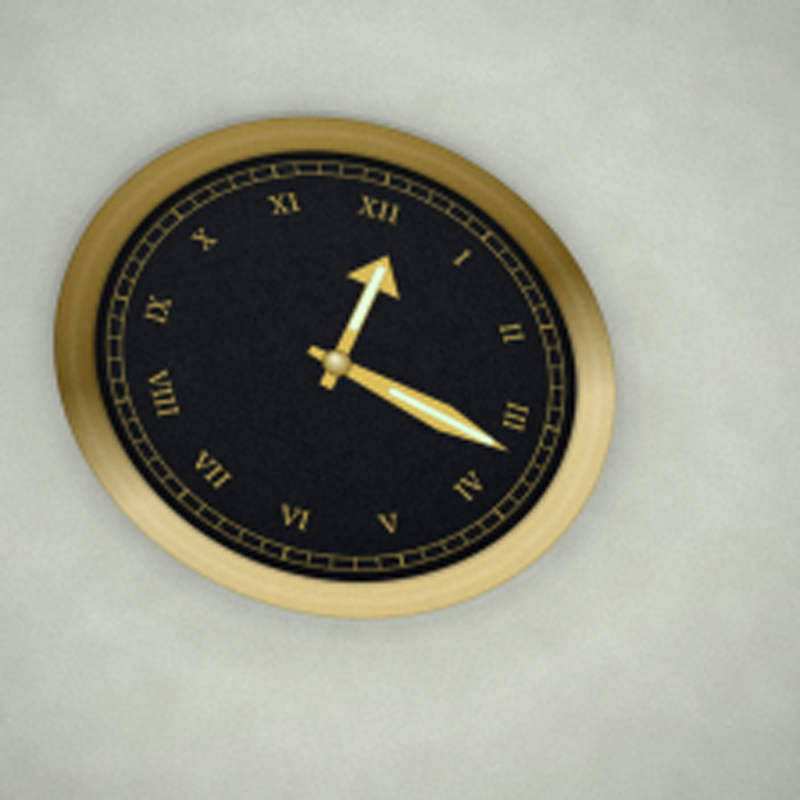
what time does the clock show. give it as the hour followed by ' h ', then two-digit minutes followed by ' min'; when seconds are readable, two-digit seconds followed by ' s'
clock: 12 h 17 min
